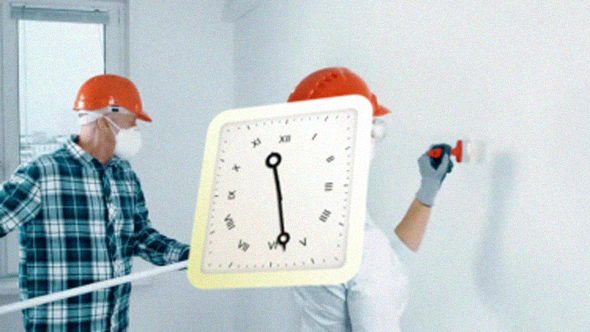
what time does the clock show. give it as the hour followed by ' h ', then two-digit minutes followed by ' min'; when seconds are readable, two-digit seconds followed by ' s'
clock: 11 h 28 min
